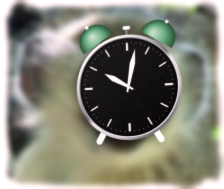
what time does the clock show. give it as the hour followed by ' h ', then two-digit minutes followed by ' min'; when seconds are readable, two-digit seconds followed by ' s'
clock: 10 h 02 min
